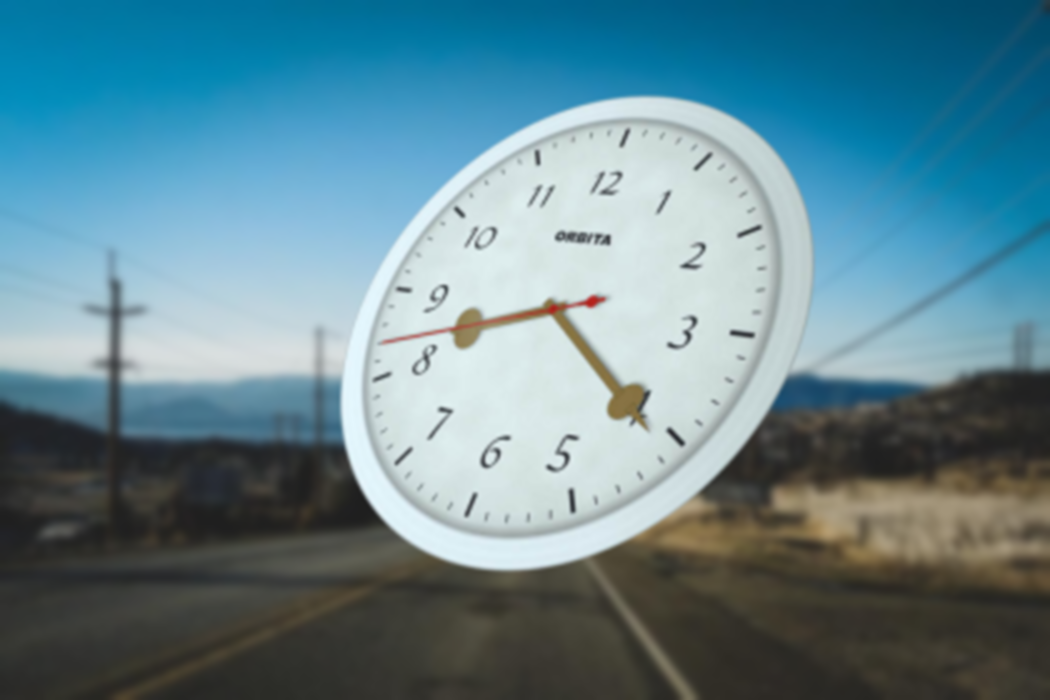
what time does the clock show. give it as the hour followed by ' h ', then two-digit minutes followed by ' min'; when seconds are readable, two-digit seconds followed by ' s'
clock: 8 h 20 min 42 s
